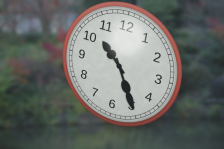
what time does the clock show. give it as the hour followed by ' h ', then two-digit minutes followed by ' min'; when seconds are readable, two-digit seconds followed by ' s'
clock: 10 h 25 min
